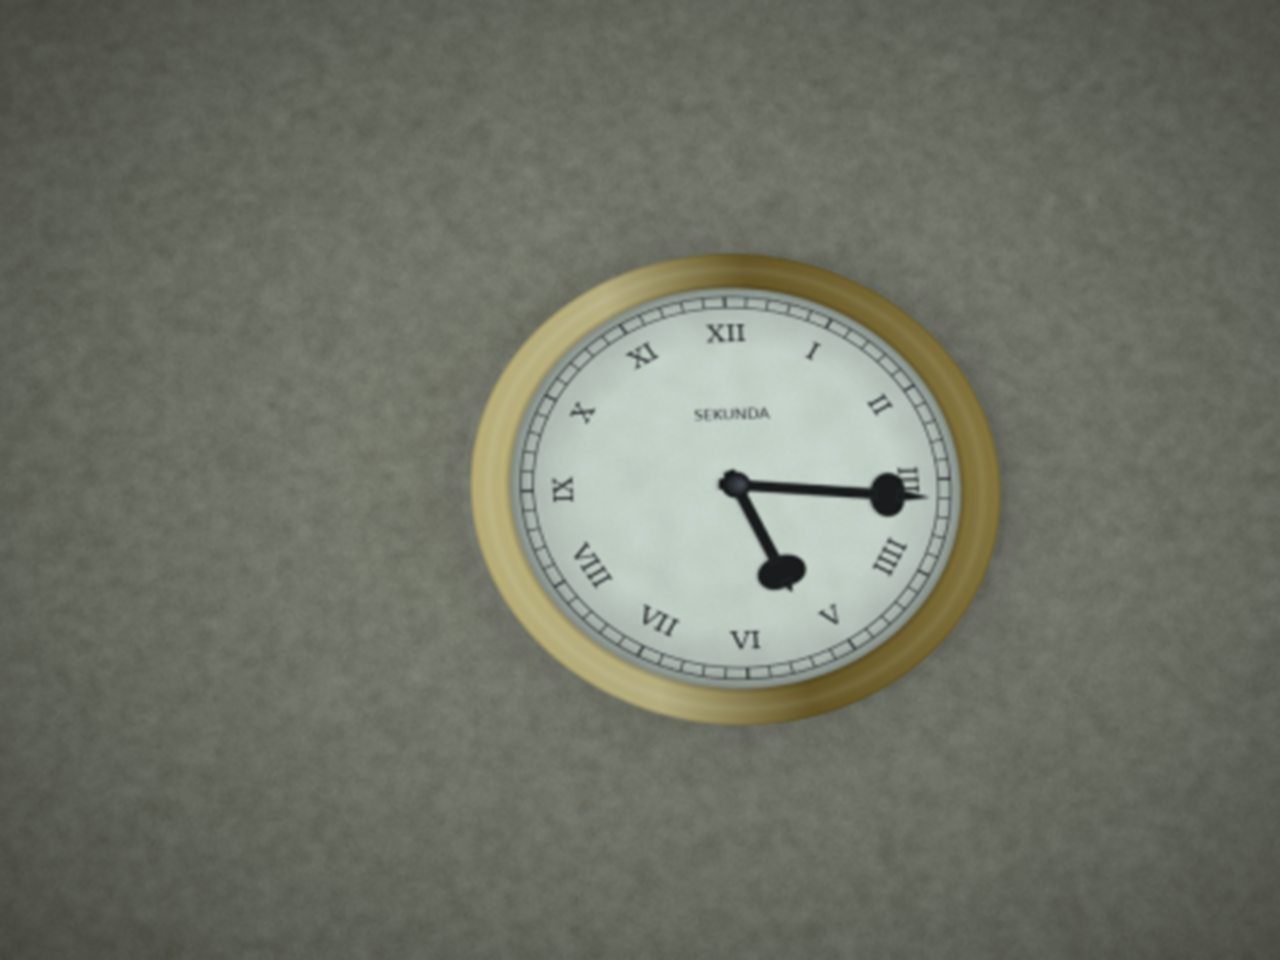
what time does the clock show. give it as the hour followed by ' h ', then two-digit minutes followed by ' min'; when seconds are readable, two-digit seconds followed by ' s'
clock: 5 h 16 min
